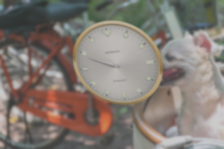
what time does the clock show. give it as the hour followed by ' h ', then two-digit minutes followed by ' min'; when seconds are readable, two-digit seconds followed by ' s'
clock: 9 h 49 min
